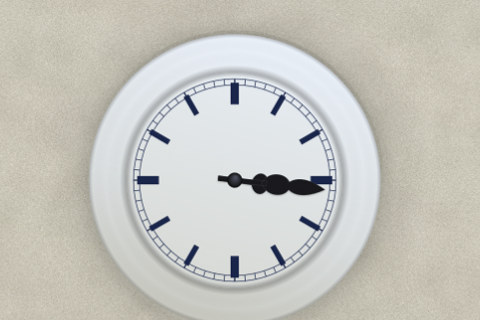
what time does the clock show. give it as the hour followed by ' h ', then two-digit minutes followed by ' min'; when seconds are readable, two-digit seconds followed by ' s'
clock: 3 h 16 min
